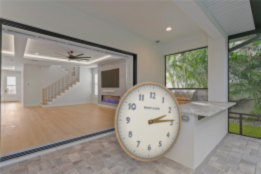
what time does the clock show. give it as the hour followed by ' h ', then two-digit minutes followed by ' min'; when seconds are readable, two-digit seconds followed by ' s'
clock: 2 h 14 min
